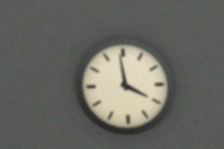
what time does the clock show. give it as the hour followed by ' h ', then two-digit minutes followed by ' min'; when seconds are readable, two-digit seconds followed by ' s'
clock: 3 h 59 min
